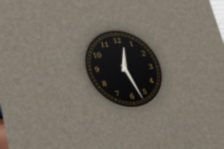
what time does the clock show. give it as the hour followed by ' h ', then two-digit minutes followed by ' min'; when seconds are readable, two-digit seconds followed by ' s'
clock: 12 h 27 min
